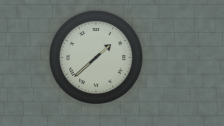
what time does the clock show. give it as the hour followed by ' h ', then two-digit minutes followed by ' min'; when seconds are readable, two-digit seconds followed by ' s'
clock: 1 h 38 min
